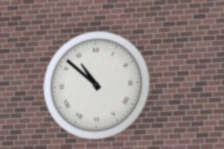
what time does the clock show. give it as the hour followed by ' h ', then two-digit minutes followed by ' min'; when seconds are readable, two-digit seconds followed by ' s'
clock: 10 h 52 min
